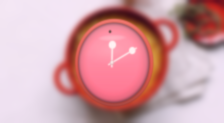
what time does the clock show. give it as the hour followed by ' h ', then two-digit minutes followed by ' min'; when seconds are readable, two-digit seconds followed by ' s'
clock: 12 h 11 min
